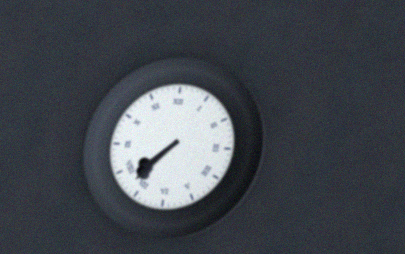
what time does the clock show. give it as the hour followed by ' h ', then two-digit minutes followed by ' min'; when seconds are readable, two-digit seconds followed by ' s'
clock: 7 h 37 min
